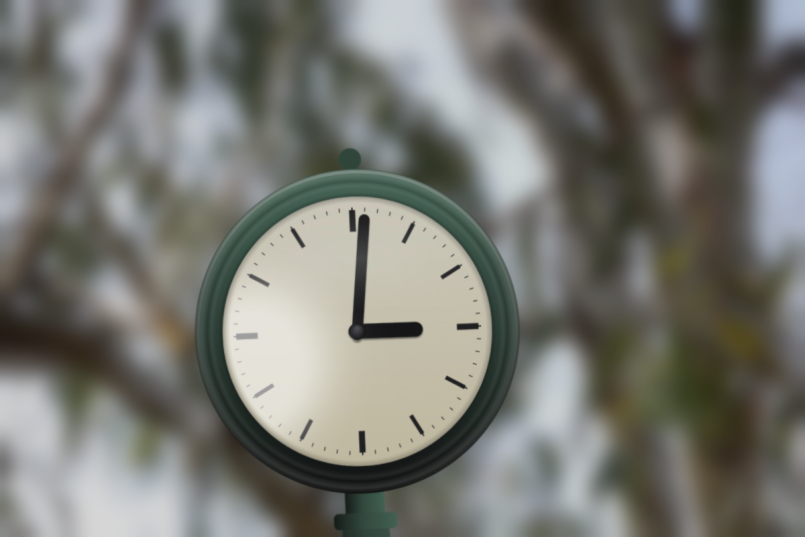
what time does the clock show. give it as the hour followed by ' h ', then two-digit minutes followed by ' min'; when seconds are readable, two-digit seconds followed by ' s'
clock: 3 h 01 min
